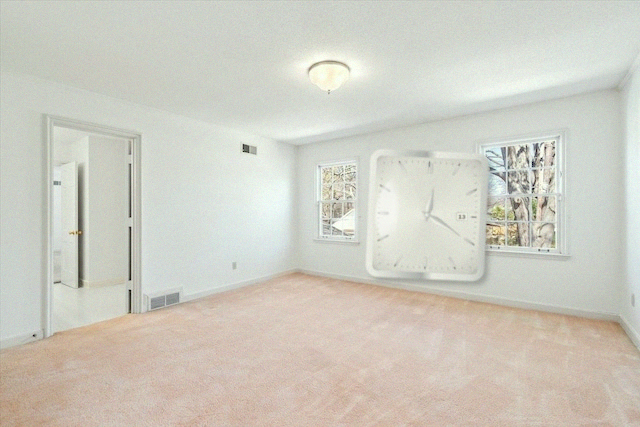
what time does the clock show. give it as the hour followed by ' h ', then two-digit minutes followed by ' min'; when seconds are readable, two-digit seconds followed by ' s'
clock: 12 h 20 min
